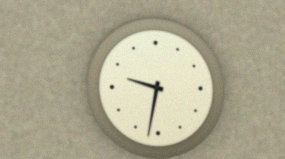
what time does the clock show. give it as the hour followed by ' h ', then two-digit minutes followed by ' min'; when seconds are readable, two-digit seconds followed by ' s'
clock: 9 h 32 min
